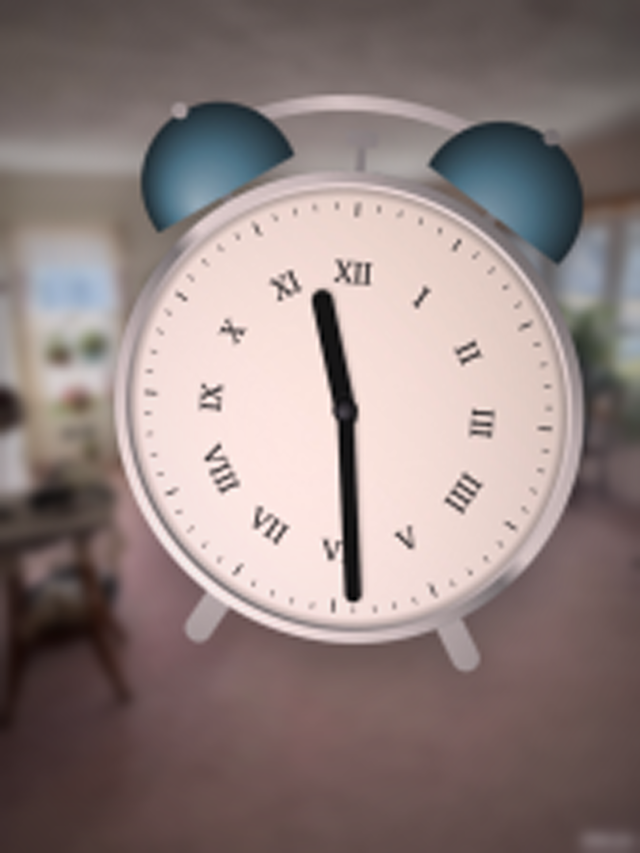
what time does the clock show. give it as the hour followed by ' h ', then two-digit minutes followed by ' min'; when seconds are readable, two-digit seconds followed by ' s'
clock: 11 h 29 min
